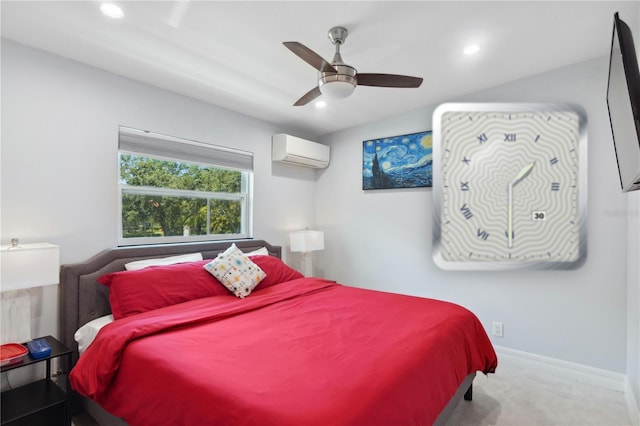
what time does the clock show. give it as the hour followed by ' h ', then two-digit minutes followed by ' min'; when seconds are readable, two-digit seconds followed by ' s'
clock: 1 h 30 min
